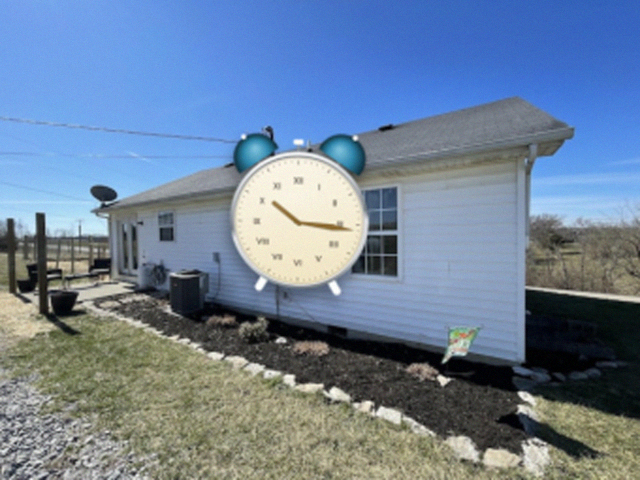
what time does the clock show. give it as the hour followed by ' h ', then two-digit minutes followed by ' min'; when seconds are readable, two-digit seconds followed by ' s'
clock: 10 h 16 min
